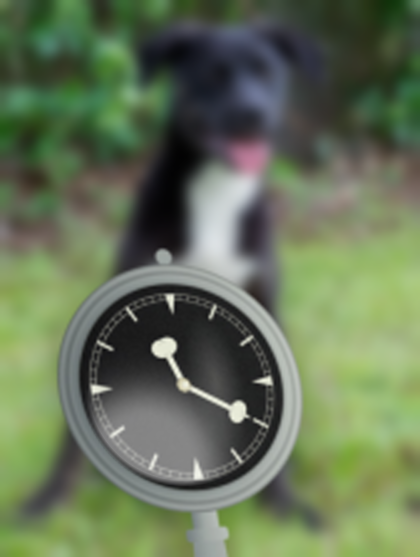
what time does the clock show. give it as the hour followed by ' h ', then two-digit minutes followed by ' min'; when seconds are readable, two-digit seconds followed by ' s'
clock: 11 h 20 min
